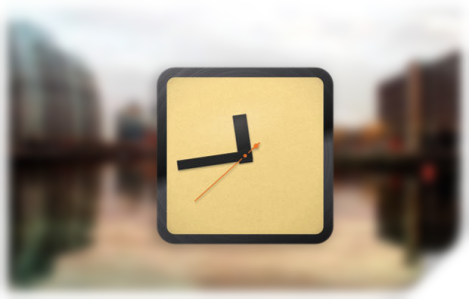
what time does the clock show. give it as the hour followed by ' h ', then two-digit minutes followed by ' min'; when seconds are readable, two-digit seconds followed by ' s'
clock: 11 h 43 min 38 s
